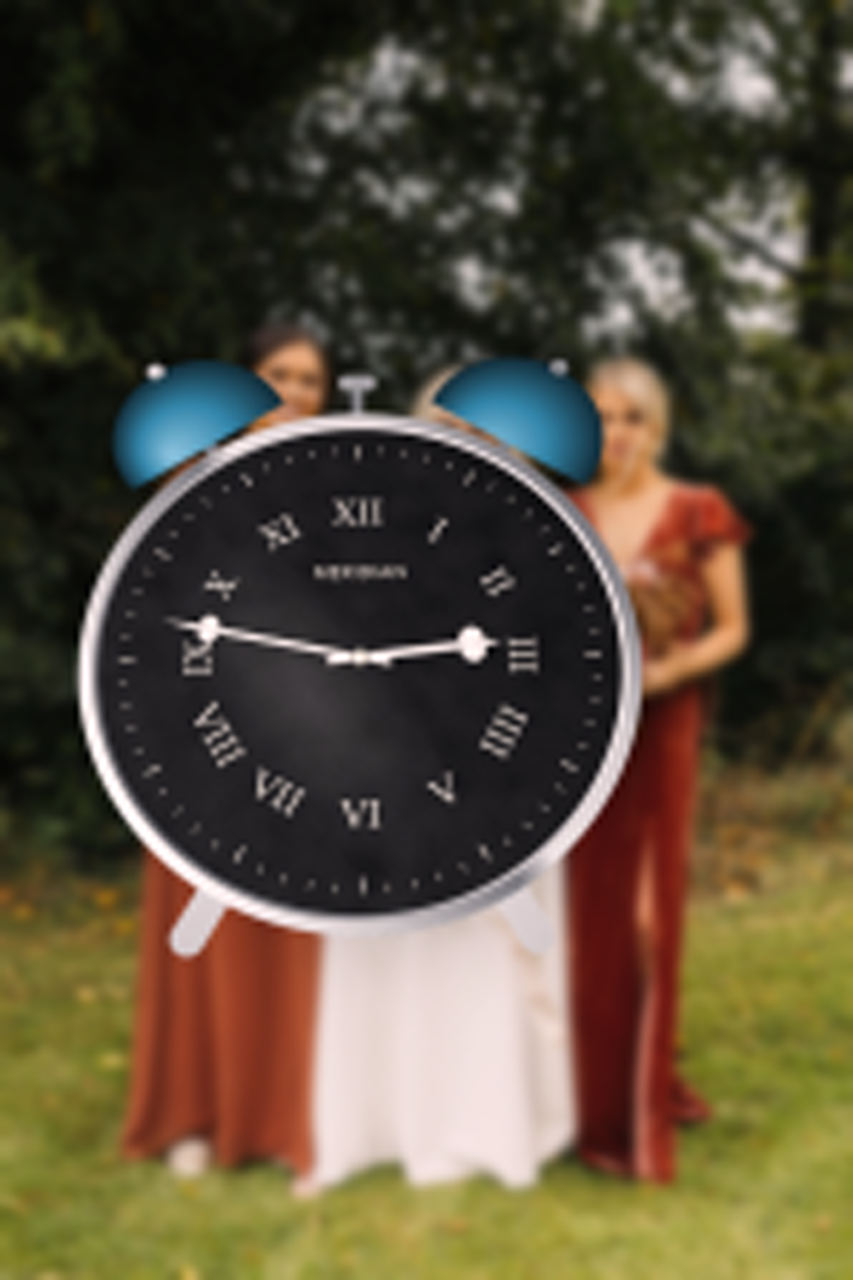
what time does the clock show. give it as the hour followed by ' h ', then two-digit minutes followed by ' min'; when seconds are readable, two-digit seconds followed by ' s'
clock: 2 h 47 min
